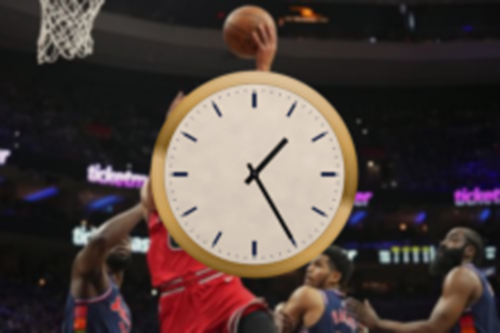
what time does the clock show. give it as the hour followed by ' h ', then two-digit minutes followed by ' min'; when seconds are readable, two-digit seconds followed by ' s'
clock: 1 h 25 min
